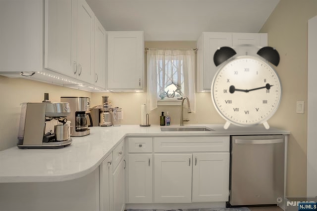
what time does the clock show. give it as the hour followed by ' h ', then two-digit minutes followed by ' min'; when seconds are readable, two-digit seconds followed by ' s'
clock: 9 h 13 min
